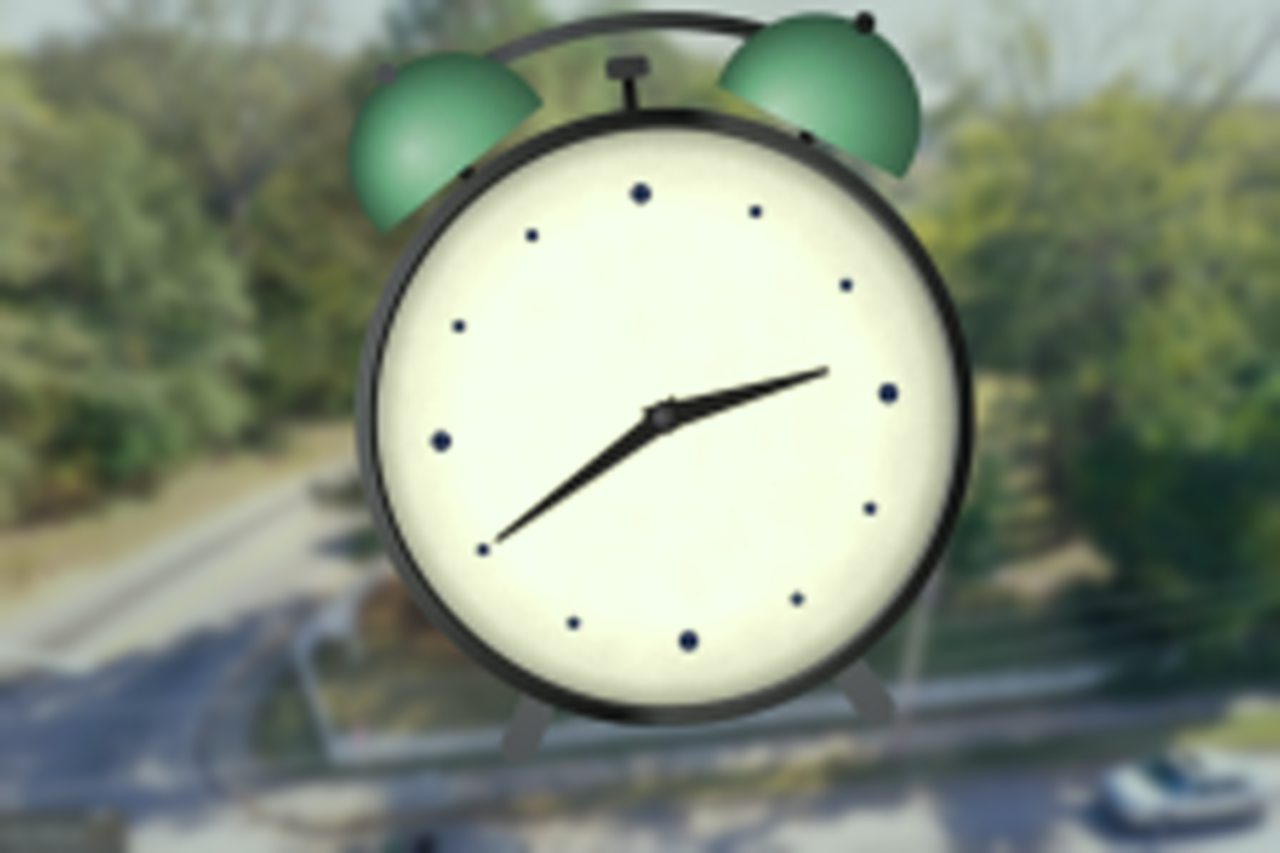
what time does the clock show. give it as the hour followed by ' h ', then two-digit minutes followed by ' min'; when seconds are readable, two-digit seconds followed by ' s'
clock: 2 h 40 min
